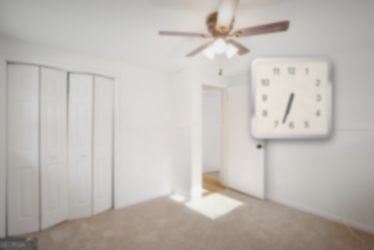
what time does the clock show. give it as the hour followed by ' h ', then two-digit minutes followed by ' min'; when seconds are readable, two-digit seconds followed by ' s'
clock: 6 h 33 min
